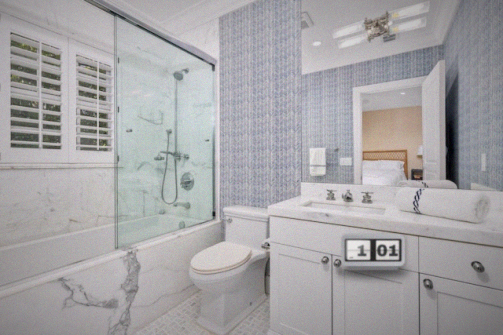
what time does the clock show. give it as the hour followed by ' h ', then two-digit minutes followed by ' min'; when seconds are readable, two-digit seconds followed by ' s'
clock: 1 h 01 min
